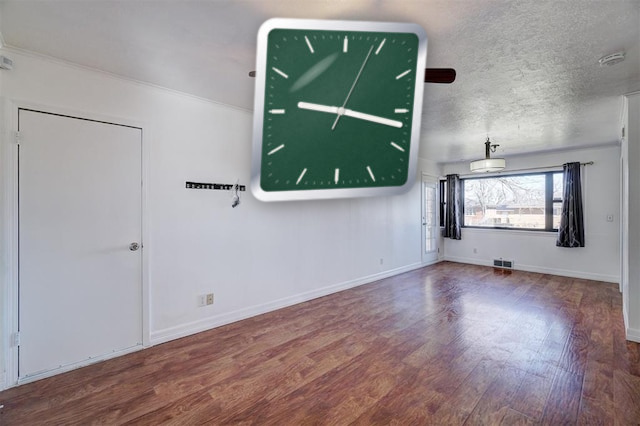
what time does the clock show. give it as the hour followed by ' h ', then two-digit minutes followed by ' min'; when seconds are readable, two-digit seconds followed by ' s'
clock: 9 h 17 min 04 s
